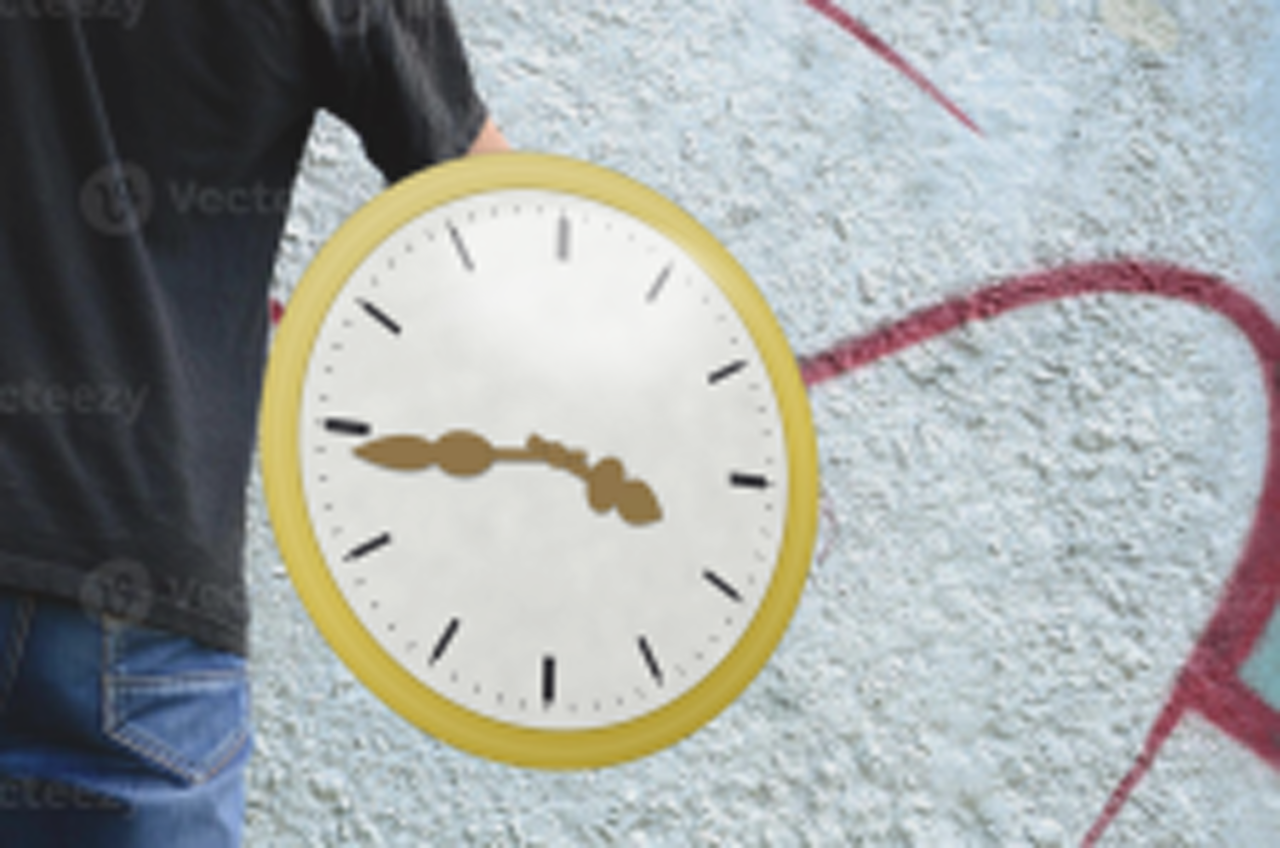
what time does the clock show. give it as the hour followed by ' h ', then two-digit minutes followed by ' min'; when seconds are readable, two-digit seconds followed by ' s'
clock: 3 h 44 min
